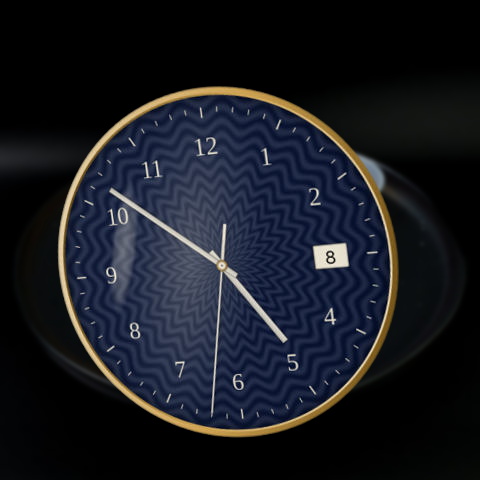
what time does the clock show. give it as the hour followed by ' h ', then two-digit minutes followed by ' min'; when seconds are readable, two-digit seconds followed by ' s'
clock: 4 h 51 min 32 s
